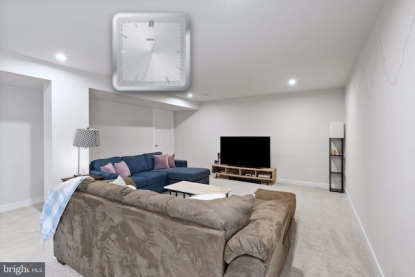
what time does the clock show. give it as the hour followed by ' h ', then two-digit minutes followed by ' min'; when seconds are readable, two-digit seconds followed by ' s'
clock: 12 h 33 min
